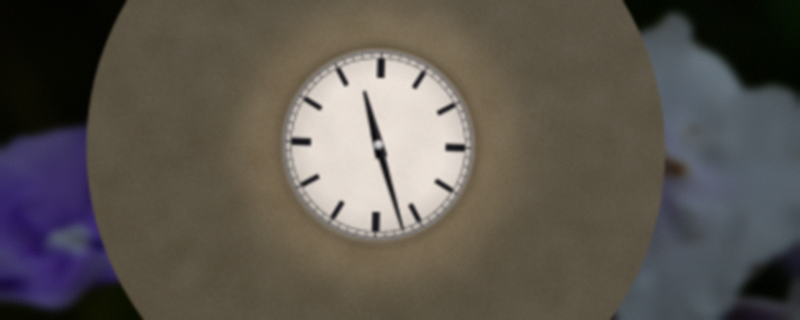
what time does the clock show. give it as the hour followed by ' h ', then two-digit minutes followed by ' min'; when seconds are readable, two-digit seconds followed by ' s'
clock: 11 h 27 min
